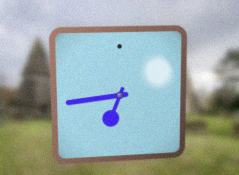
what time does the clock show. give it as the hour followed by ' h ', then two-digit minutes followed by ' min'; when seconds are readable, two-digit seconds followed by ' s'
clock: 6 h 44 min
